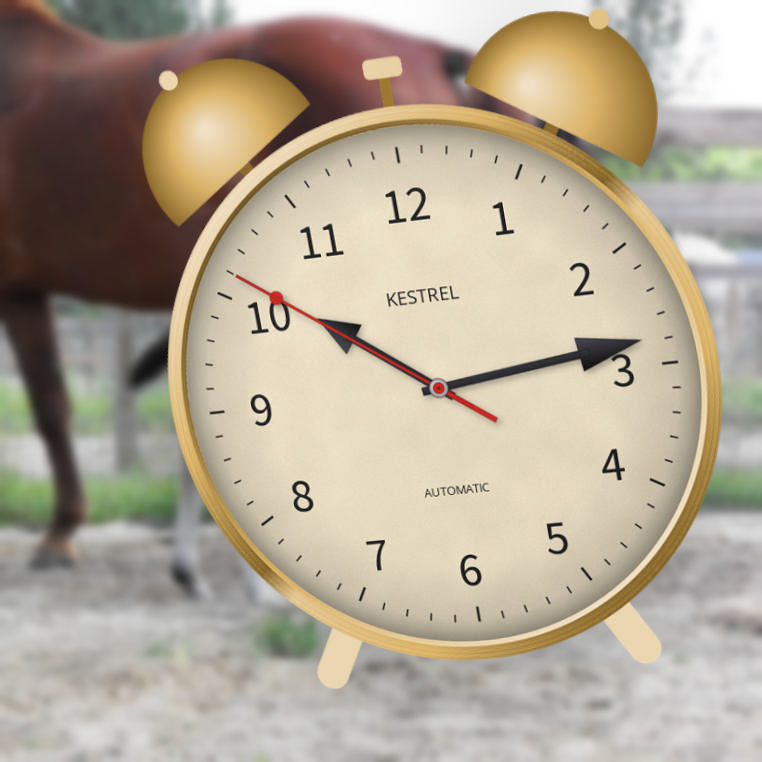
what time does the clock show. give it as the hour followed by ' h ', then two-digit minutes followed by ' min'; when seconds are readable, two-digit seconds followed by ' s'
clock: 10 h 13 min 51 s
